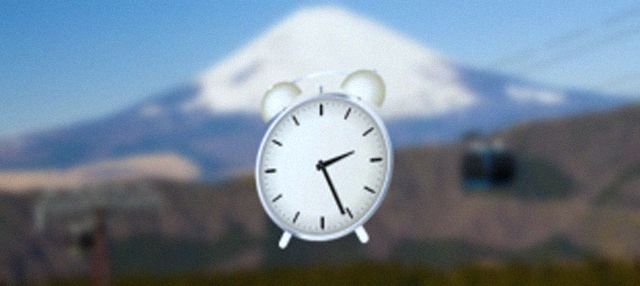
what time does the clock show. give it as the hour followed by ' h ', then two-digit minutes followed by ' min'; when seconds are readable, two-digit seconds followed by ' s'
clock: 2 h 26 min
